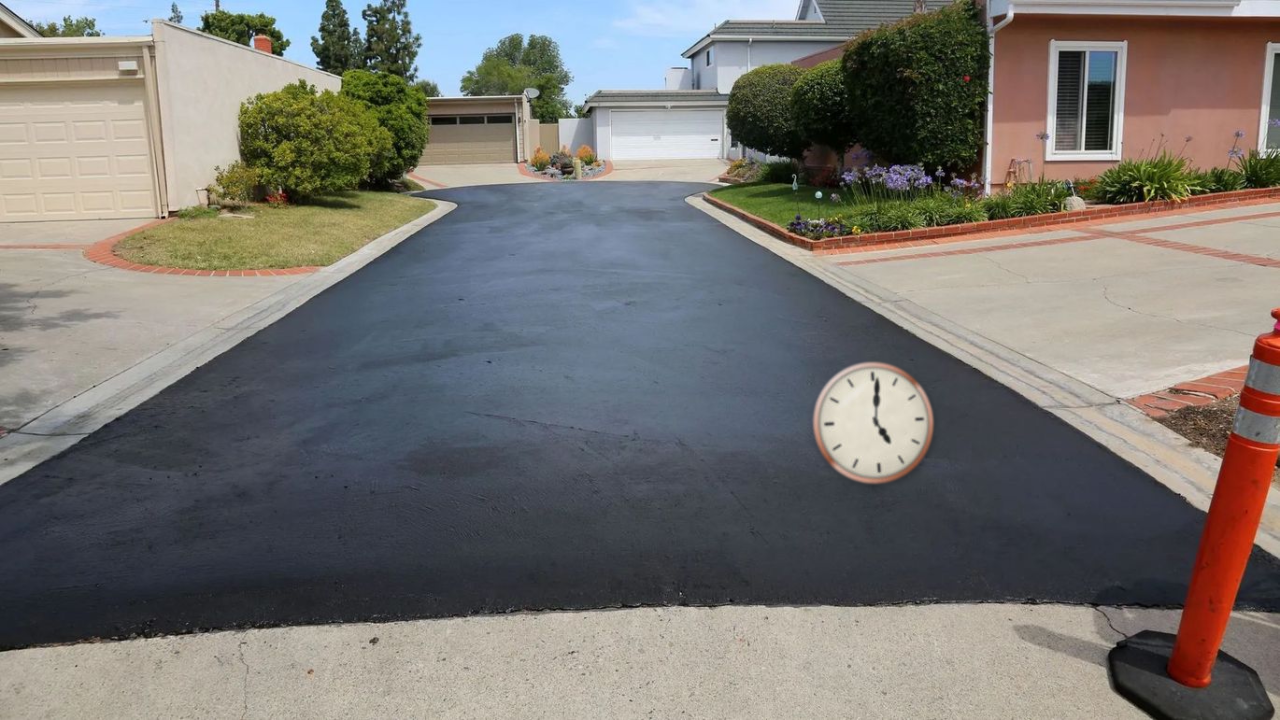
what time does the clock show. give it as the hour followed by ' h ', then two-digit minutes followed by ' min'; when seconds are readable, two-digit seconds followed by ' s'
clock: 5 h 01 min
